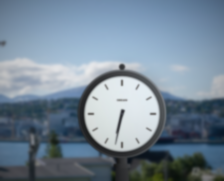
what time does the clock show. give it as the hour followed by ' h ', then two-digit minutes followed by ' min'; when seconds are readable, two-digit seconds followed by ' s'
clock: 6 h 32 min
